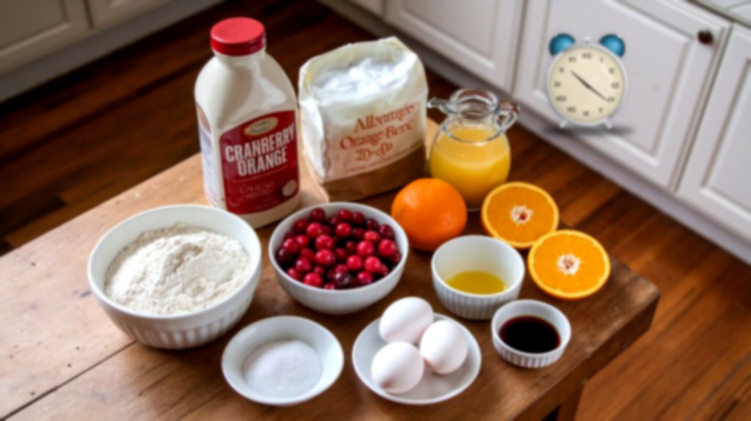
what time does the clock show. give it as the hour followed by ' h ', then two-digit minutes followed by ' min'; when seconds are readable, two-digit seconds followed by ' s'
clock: 10 h 21 min
